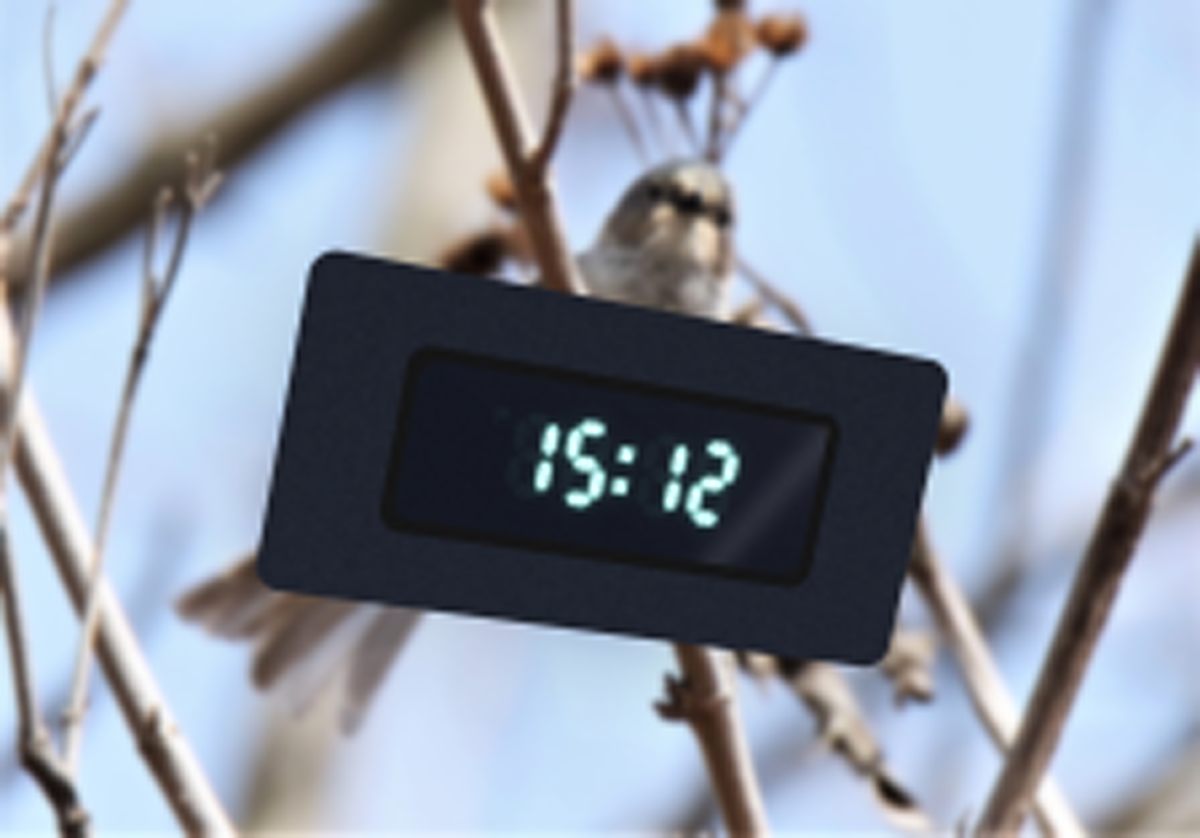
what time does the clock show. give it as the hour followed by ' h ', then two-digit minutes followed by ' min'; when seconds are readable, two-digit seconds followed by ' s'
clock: 15 h 12 min
